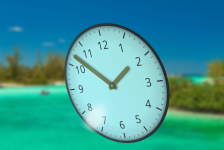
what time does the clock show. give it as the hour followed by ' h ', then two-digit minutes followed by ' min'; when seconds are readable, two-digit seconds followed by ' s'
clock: 1 h 52 min
